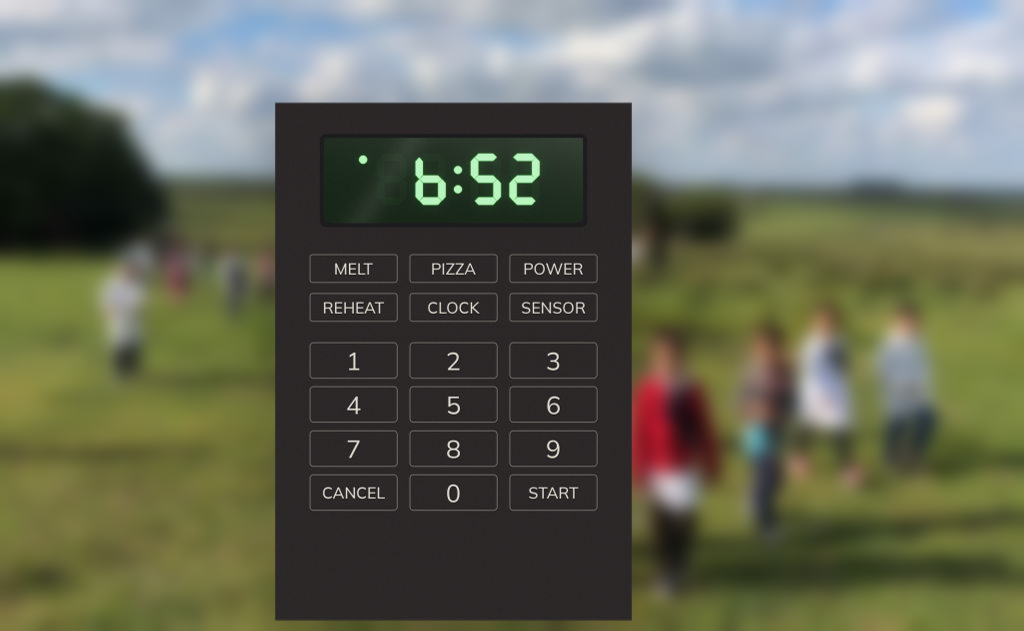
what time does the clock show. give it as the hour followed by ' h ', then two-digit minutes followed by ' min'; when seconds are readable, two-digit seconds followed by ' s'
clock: 6 h 52 min
